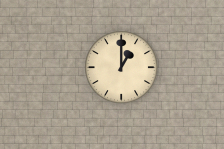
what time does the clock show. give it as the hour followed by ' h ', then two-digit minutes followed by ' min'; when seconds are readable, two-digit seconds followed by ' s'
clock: 1 h 00 min
